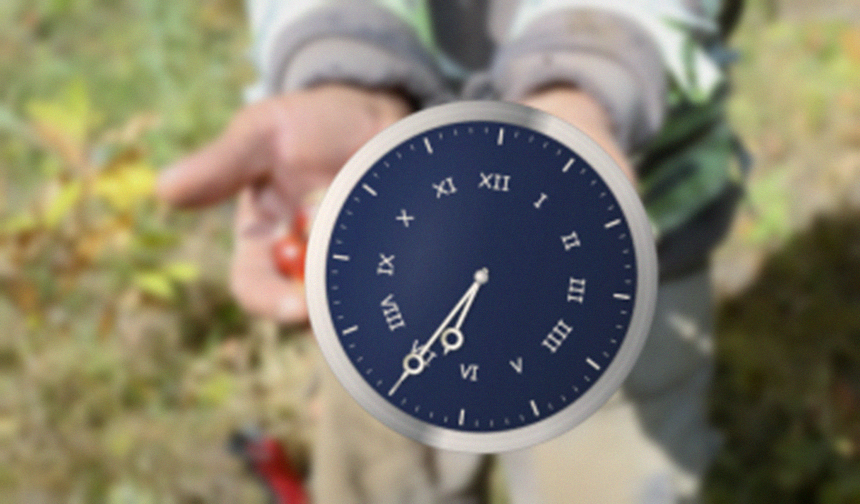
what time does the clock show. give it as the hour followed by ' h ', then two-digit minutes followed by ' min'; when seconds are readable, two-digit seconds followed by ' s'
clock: 6 h 35 min
